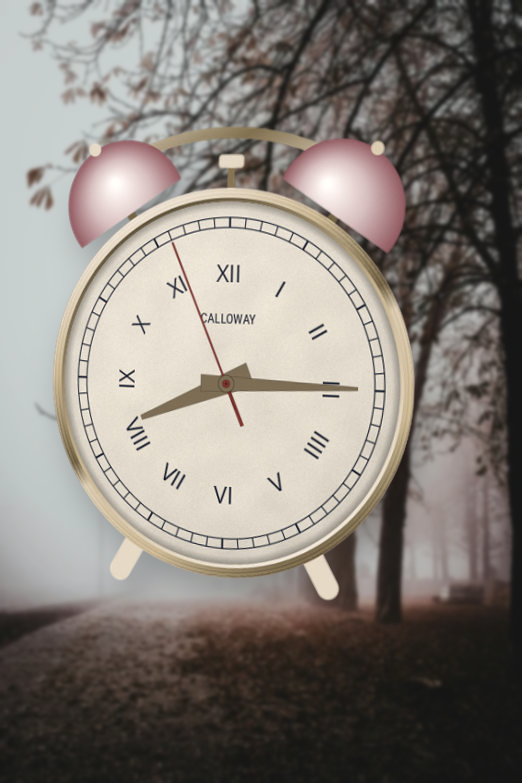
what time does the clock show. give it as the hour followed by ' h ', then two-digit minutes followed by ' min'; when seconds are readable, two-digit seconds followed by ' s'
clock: 8 h 14 min 56 s
